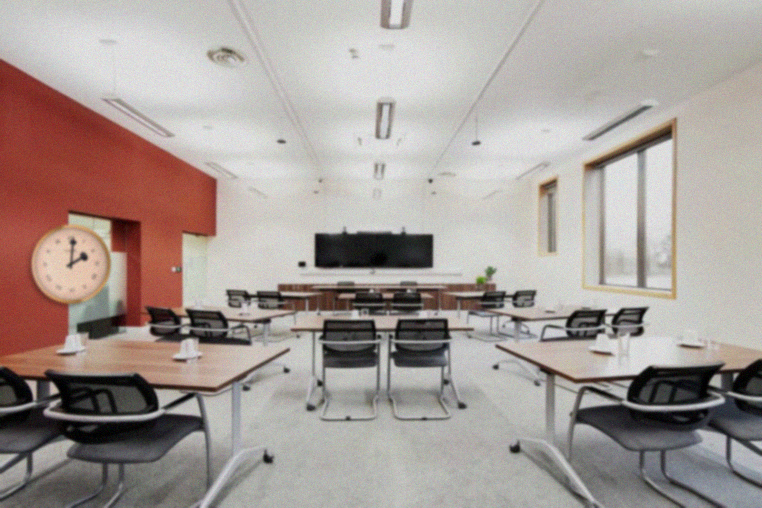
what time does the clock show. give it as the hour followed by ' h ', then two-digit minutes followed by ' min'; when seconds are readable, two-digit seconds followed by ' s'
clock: 2 h 01 min
